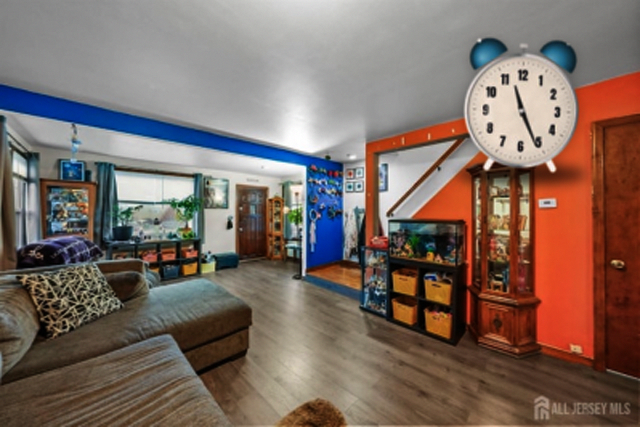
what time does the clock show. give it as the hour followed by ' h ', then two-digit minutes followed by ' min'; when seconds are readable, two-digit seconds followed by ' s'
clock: 11 h 26 min
